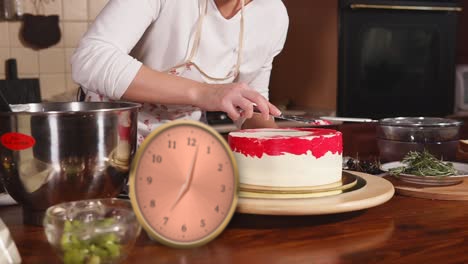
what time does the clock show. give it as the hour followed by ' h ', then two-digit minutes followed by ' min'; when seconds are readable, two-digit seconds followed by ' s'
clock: 7 h 02 min
